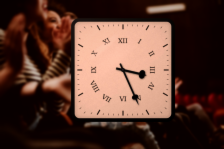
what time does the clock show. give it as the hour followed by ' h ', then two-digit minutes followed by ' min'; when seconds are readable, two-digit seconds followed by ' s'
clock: 3 h 26 min
